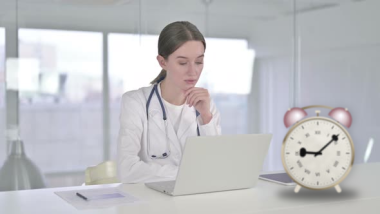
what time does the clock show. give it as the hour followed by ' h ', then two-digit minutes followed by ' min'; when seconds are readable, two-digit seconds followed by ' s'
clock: 9 h 08 min
